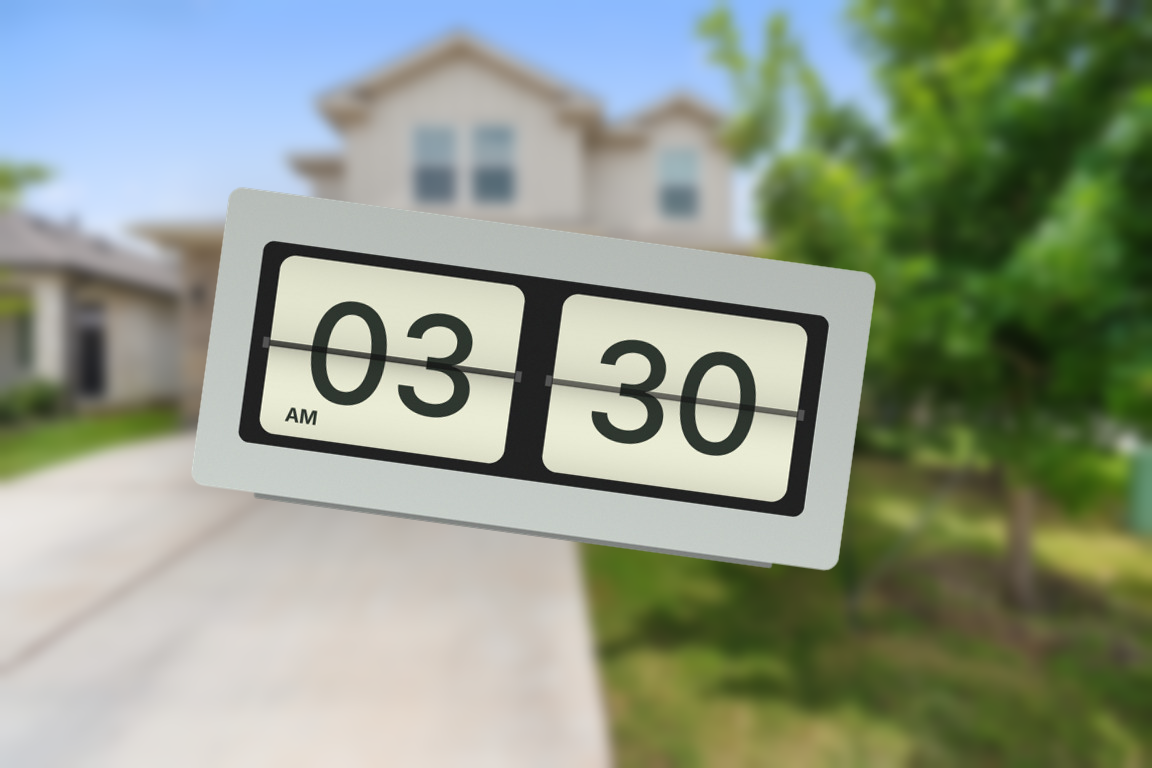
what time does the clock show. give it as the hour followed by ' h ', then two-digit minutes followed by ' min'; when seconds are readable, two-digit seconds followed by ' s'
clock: 3 h 30 min
